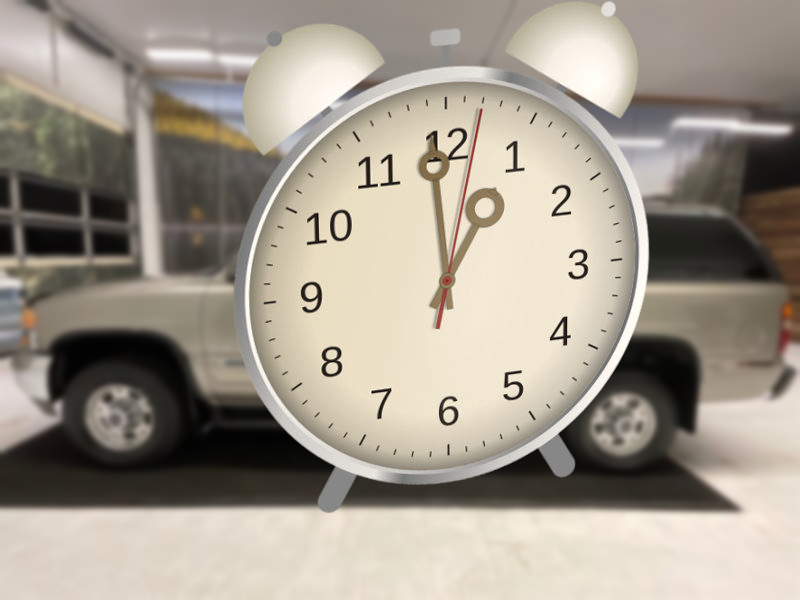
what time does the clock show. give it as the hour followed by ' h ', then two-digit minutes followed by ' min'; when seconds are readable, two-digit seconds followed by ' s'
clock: 12 h 59 min 02 s
